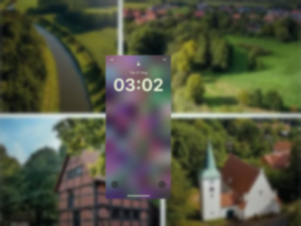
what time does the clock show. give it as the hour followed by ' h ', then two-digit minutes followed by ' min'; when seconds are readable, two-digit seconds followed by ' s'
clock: 3 h 02 min
